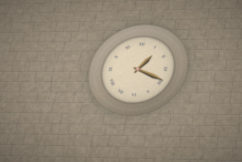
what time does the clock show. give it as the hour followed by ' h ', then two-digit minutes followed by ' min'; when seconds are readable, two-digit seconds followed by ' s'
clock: 1 h 19 min
